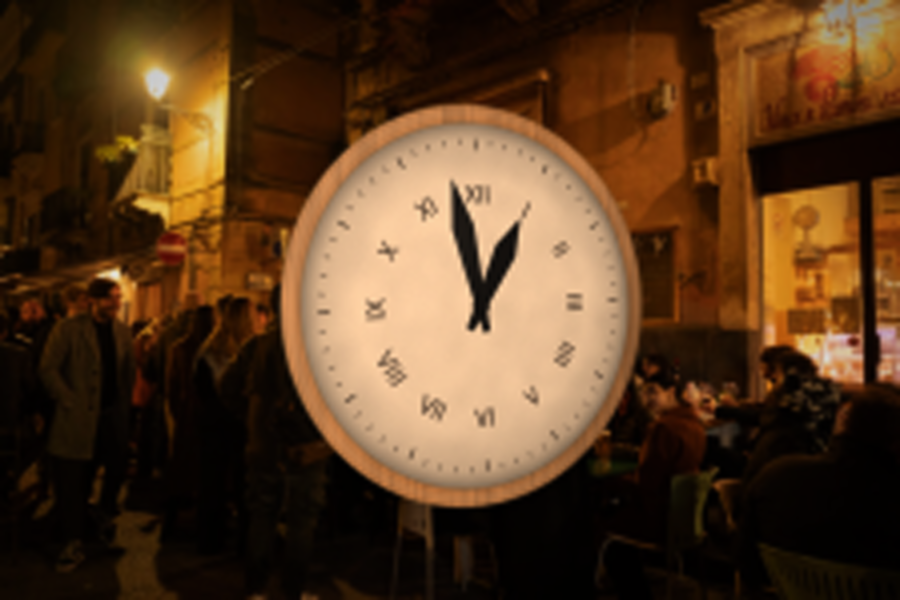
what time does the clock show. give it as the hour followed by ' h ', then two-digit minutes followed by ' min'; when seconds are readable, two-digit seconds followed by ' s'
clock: 12 h 58 min
